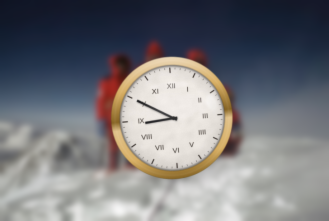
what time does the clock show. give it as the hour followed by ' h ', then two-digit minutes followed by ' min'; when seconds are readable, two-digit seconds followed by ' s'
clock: 8 h 50 min
